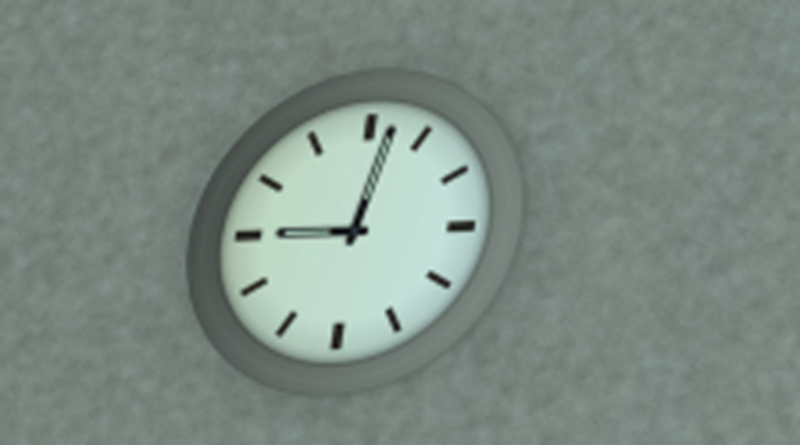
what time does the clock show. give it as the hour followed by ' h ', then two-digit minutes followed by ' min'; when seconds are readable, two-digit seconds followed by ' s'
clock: 9 h 02 min
